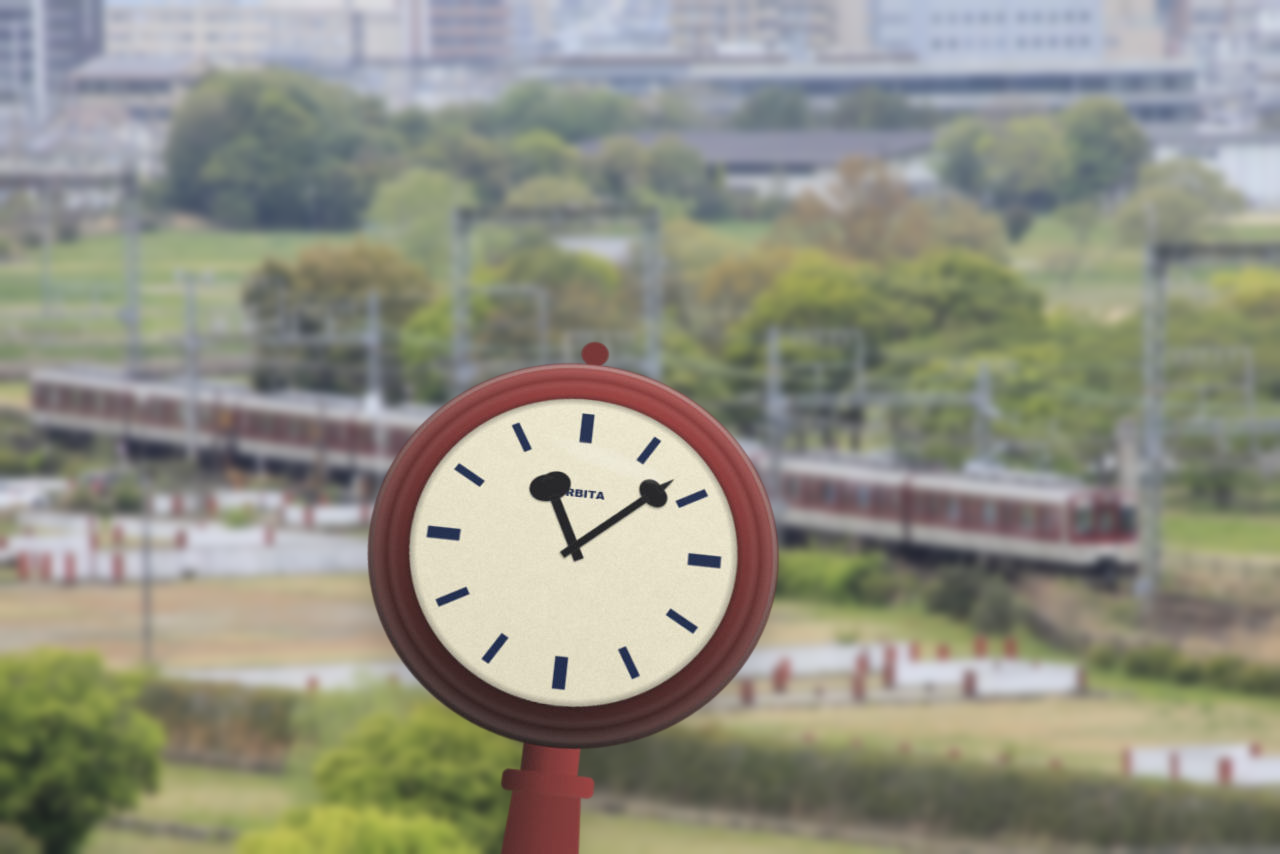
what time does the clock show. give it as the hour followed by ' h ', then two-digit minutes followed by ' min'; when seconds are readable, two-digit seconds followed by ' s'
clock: 11 h 08 min
